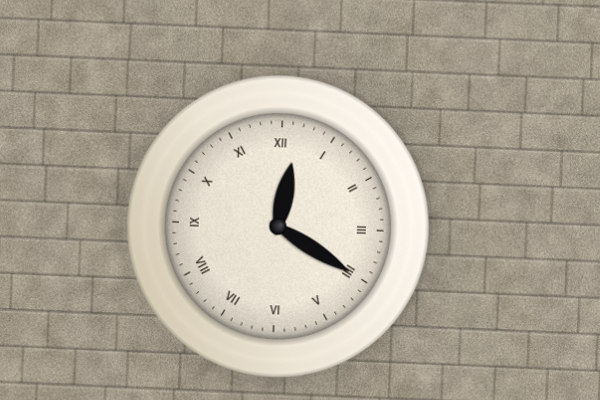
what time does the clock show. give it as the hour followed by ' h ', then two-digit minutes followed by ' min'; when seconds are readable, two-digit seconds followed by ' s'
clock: 12 h 20 min
